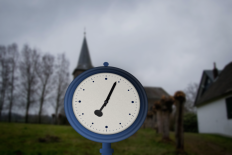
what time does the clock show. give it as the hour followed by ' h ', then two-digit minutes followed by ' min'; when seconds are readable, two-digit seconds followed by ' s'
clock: 7 h 04 min
